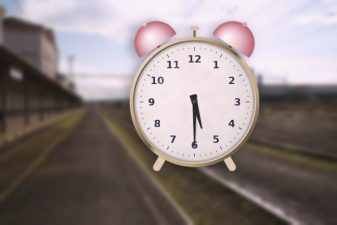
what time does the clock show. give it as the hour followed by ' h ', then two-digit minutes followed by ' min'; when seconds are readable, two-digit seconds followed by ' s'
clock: 5 h 30 min
